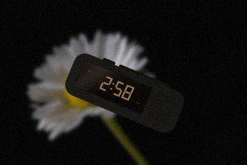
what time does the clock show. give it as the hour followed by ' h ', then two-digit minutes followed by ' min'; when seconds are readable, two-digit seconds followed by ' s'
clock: 2 h 58 min
